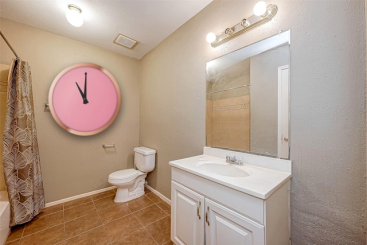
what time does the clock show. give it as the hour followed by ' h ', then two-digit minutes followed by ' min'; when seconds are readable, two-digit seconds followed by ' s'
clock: 11 h 00 min
